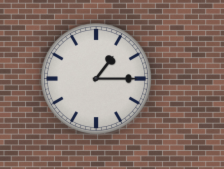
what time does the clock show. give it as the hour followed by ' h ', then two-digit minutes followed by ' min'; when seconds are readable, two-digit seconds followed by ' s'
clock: 1 h 15 min
